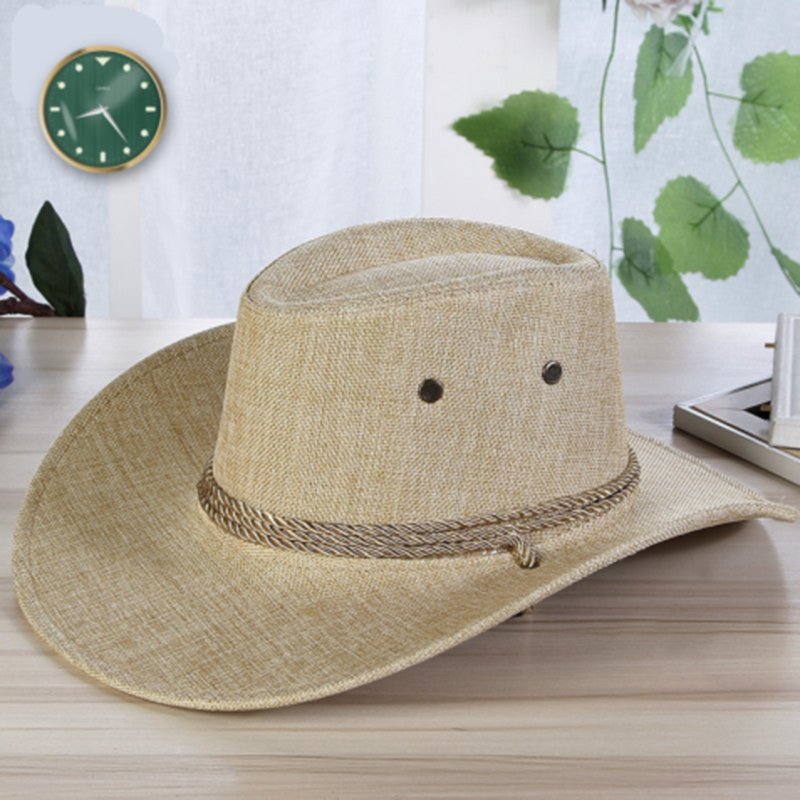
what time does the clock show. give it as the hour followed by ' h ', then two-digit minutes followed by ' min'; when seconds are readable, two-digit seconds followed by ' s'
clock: 8 h 24 min
